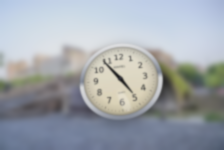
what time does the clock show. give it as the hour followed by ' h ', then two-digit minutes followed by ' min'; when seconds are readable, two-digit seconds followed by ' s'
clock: 4 h 54 min
